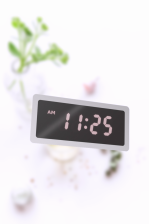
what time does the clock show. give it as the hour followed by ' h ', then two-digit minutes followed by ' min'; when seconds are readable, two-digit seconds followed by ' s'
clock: 11 h 25 min
